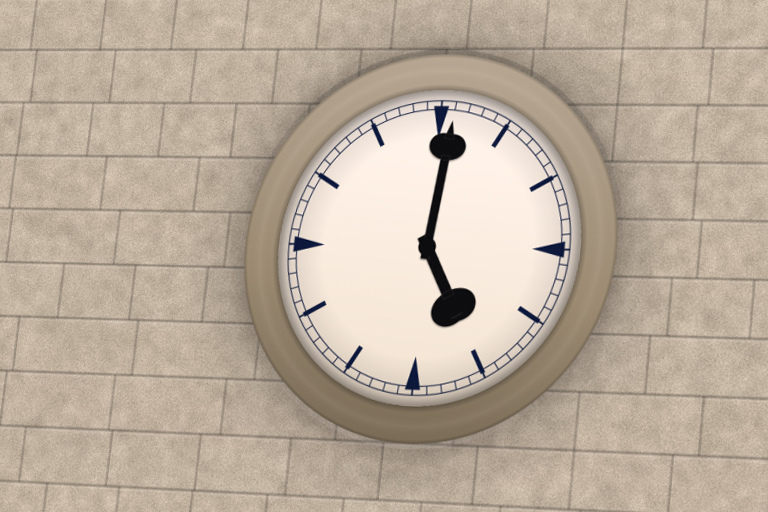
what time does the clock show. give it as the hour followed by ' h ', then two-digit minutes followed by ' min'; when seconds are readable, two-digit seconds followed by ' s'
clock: 5 h 01 min
